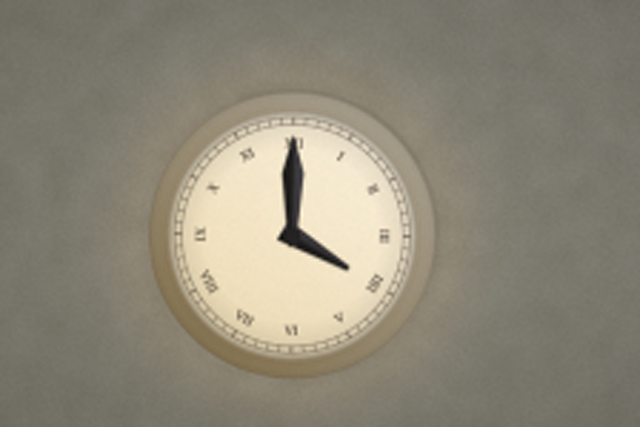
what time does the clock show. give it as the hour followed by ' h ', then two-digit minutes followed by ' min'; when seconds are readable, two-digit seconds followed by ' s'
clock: 4 h 00 min
